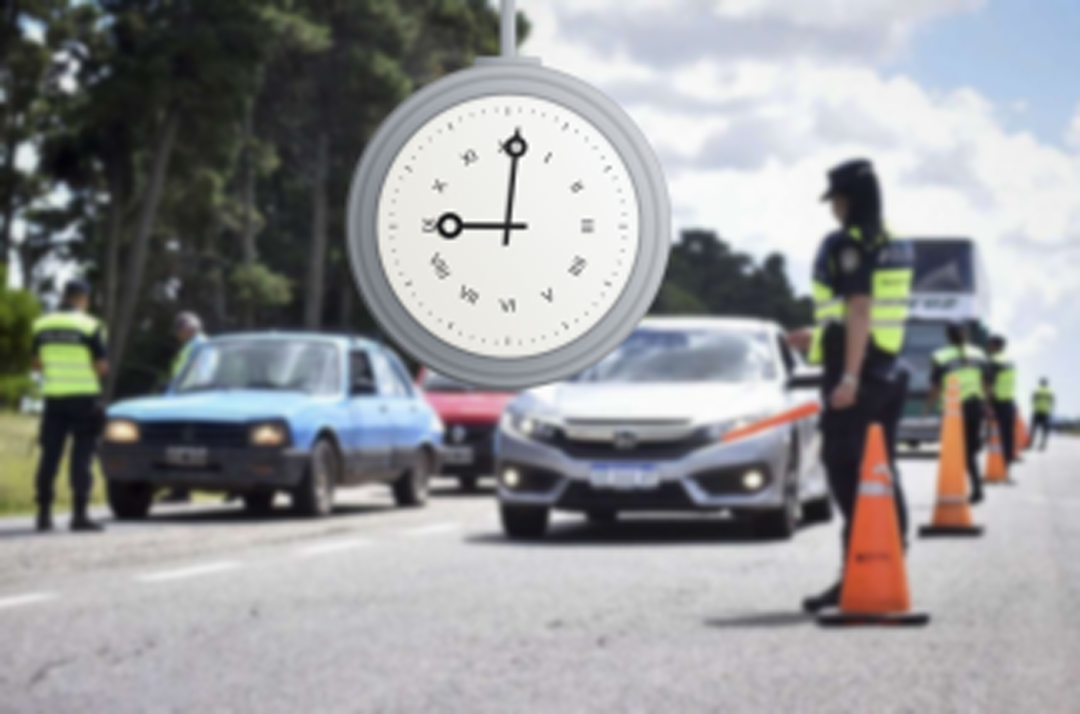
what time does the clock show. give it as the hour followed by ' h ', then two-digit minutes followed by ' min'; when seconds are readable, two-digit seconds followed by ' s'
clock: 9 h 01 min
